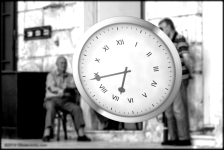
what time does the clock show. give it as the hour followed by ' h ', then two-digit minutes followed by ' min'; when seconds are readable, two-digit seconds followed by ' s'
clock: 6 h 44 min
